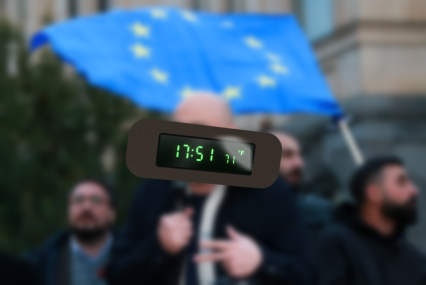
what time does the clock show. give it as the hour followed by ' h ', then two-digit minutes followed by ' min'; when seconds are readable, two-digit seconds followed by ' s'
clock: 17 h 51 min
